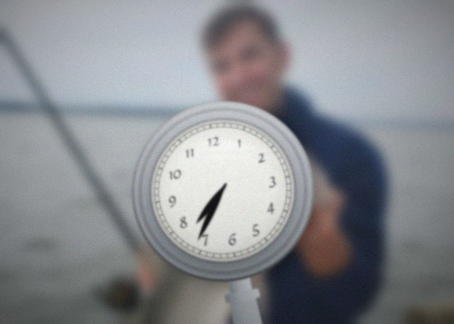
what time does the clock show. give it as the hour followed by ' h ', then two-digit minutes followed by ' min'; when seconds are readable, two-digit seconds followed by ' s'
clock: 7 h 36 min
